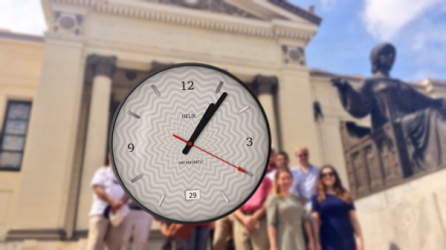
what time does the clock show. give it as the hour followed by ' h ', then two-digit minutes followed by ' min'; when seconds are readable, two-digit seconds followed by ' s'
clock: 1 h 06 min 20 s
